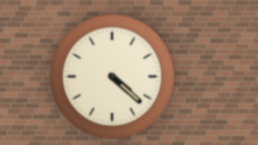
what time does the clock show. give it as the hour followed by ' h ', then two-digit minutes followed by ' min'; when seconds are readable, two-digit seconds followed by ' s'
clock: 4 h 22 min
